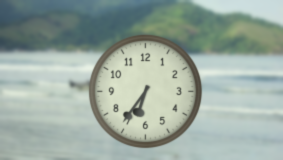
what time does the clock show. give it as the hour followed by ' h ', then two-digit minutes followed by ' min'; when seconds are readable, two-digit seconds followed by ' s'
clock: 6 h 36 min
